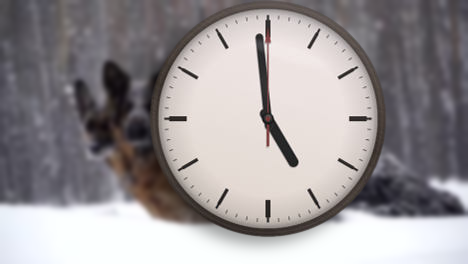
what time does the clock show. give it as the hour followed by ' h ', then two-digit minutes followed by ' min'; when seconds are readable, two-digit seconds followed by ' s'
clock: 4 h 59 min 00 s
